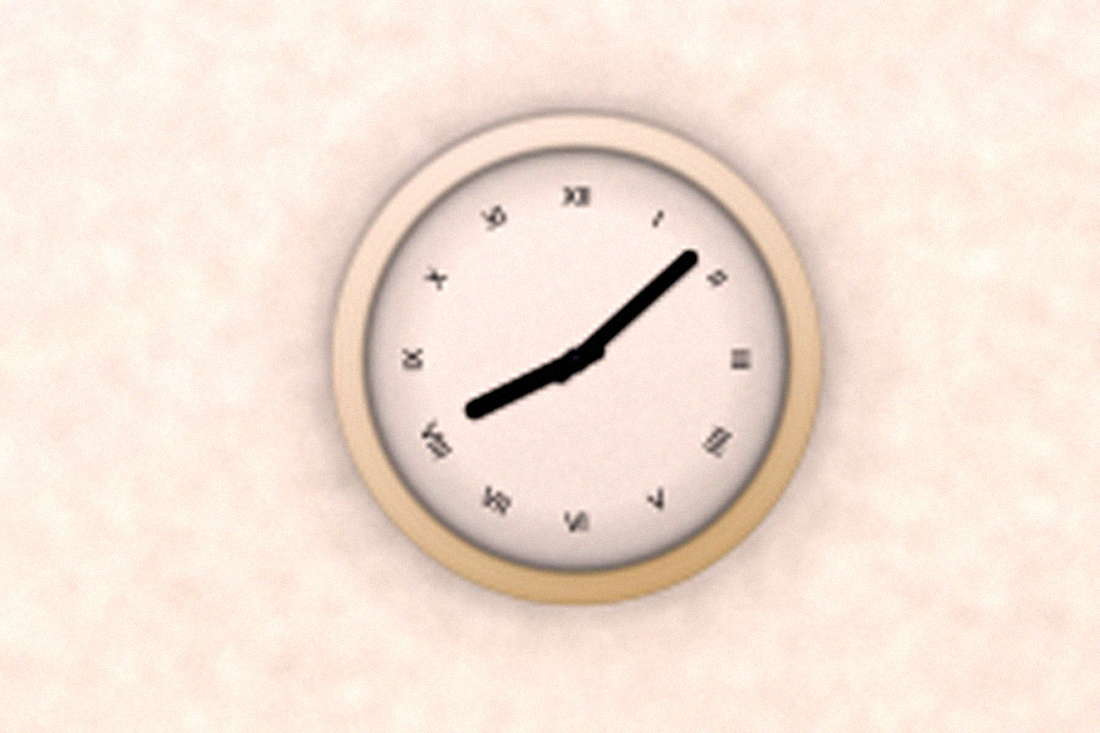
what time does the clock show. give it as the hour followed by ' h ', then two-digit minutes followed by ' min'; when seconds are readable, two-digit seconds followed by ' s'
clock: 8 h 08 min
